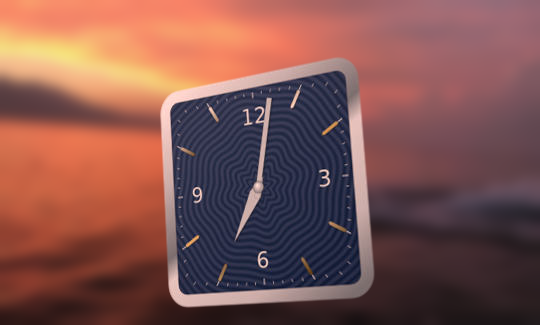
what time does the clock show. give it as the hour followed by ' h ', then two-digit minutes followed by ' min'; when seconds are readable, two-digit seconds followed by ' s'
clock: 7 h 02 min
